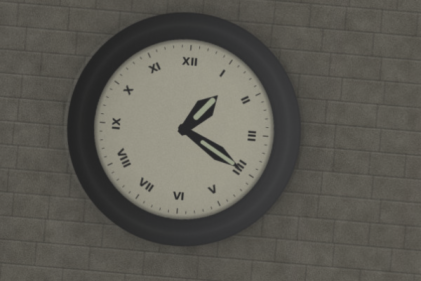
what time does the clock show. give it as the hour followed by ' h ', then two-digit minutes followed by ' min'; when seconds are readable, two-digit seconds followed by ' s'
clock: 1 h 20 min
